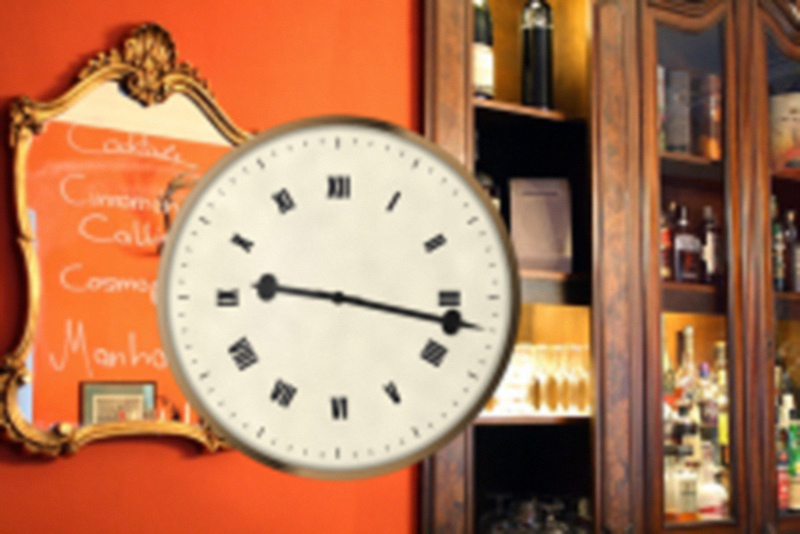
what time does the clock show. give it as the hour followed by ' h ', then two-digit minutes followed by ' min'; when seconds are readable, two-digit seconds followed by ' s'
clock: 9 h 17 min
